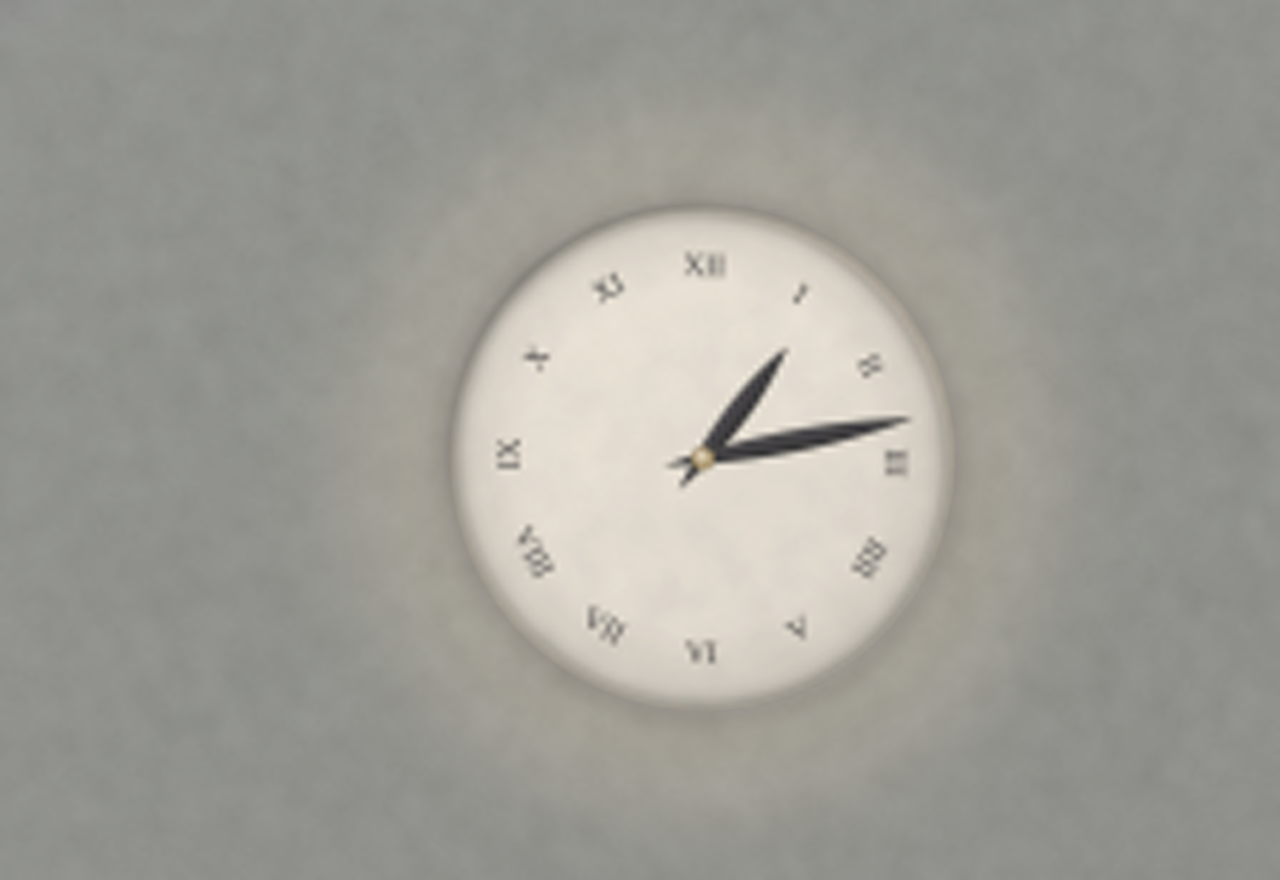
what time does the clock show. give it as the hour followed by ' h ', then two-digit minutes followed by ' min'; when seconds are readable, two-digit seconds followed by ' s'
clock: 1 h 13 min
